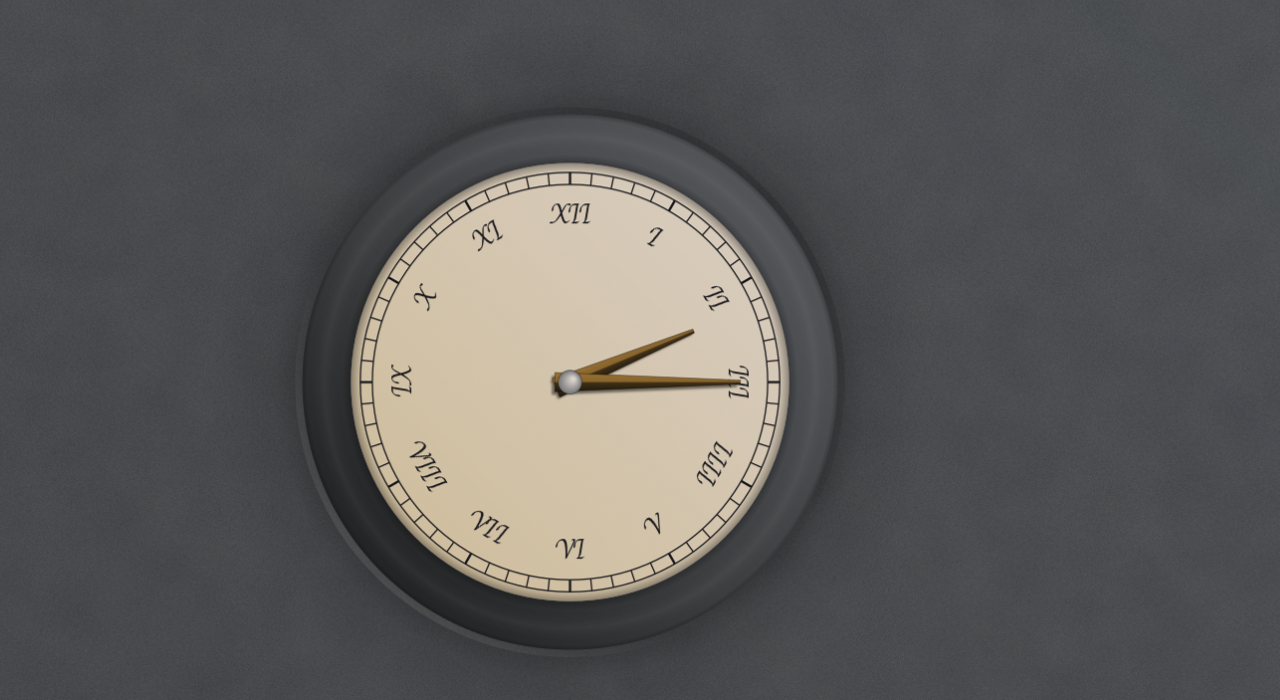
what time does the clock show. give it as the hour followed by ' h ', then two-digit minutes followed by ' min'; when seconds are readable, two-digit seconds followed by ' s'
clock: 2 h 15 min
